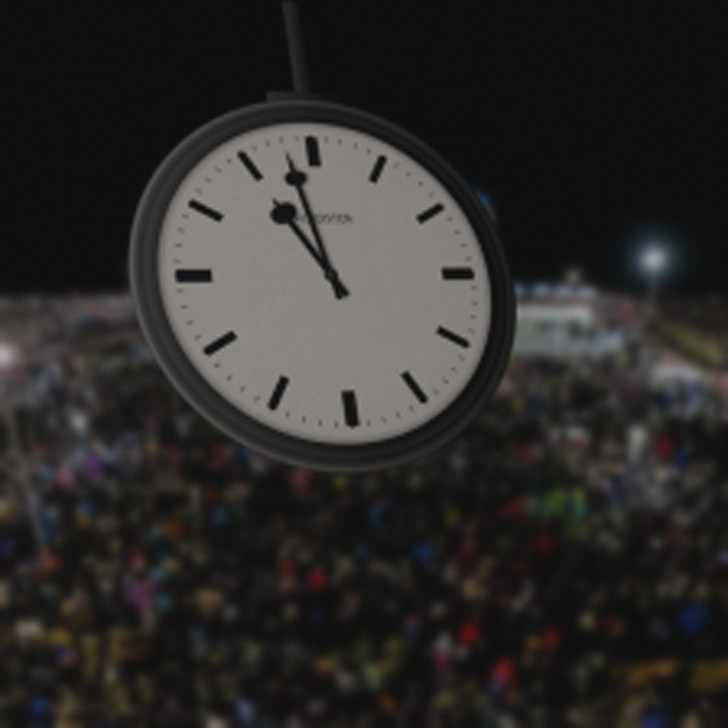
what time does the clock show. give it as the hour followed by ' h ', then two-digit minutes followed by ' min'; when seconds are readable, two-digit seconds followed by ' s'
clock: 10 h 58 min
